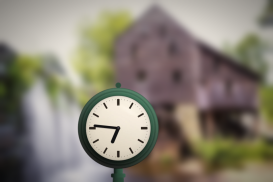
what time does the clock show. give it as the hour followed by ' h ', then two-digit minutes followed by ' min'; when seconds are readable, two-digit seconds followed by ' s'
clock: 6 h 46 min
